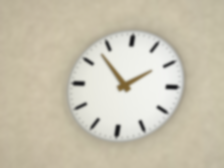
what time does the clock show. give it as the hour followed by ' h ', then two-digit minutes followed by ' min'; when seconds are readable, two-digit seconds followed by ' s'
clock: 1 h 53 min
